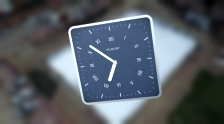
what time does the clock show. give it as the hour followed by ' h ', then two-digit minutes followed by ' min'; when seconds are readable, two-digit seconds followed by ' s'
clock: 6 h 52 min
